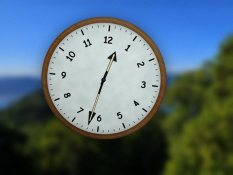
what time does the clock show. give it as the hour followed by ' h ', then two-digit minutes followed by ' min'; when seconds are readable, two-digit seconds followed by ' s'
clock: 12 h 32 min
